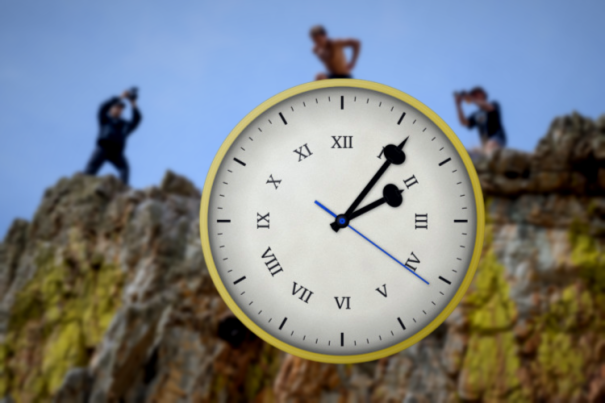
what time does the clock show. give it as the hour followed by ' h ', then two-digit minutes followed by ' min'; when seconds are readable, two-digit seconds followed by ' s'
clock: 2 h 06 min 21 s
